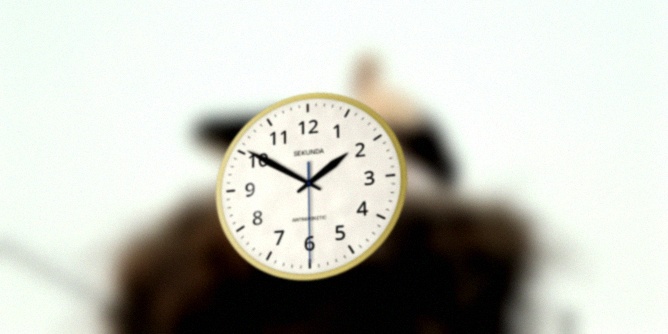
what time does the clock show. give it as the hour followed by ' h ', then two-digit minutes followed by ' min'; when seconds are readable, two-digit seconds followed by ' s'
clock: 1 h 50 min 30 s
